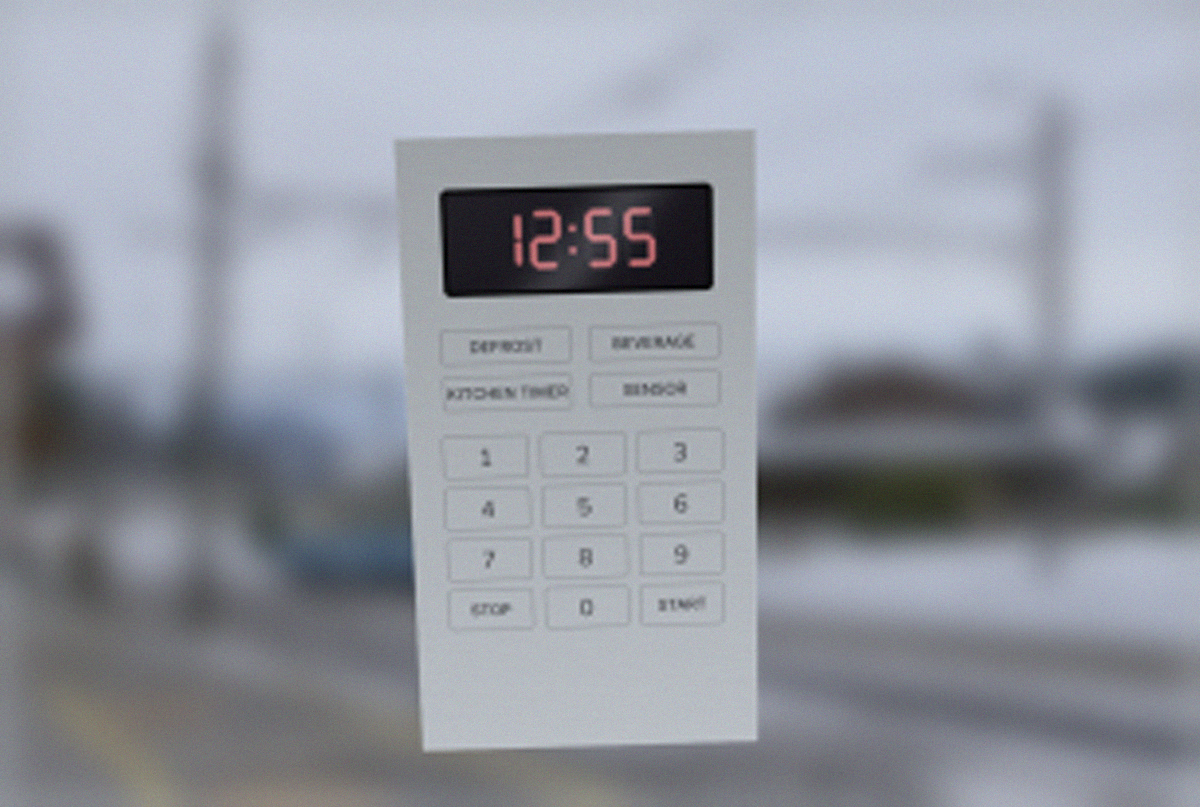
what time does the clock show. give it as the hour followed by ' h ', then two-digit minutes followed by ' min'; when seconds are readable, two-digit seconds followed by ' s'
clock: 12 h 55 min
